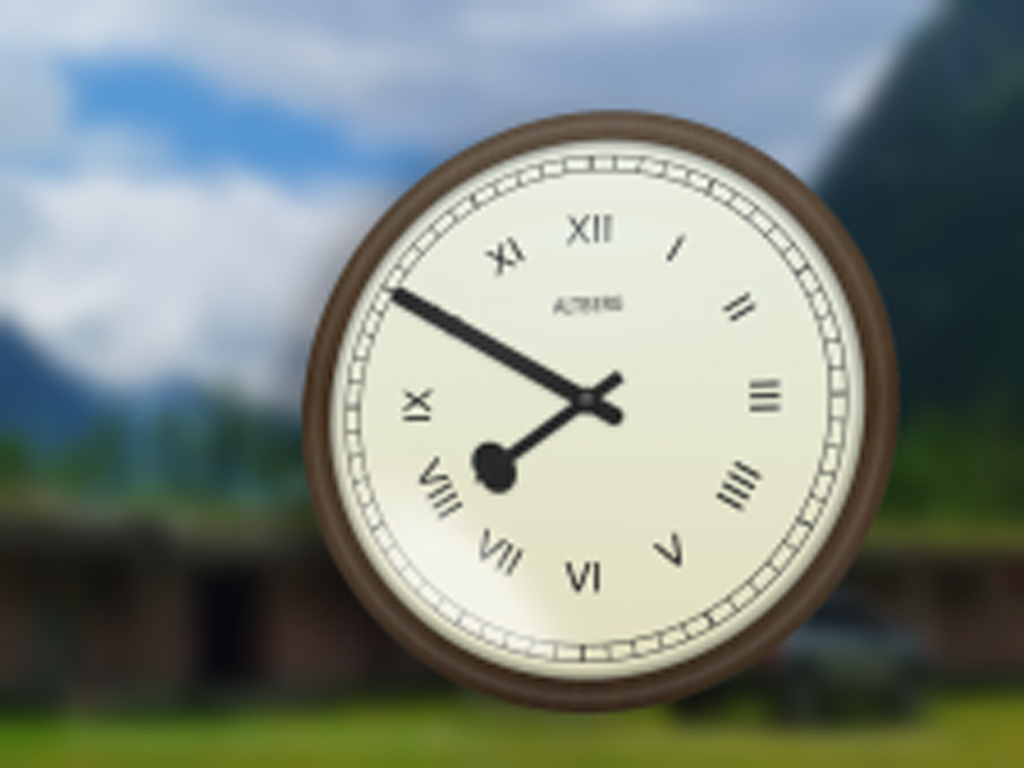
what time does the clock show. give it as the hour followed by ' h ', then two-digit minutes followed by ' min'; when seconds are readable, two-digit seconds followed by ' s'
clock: 7 h 50 min
